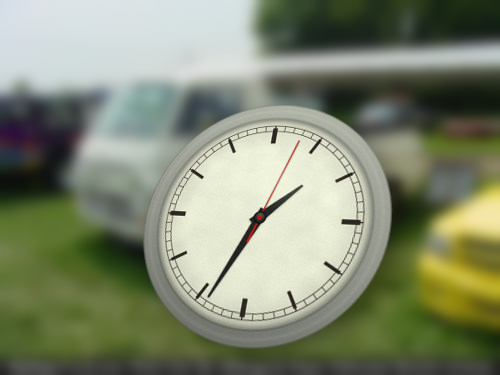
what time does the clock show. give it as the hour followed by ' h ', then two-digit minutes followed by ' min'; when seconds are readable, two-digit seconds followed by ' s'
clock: 1 h 34 min 03 s
